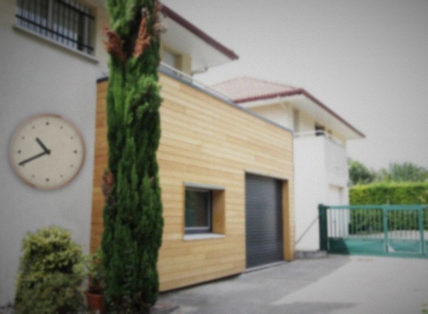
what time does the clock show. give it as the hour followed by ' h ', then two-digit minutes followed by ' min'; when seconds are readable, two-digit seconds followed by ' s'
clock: 10 h 41 min
